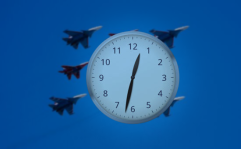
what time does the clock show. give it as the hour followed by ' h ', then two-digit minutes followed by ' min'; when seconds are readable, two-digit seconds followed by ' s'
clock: 12 h 32 min
